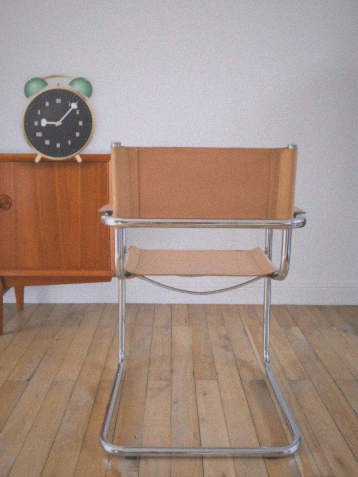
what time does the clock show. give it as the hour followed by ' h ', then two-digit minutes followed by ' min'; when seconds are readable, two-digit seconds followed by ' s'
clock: 9 h 07 min
